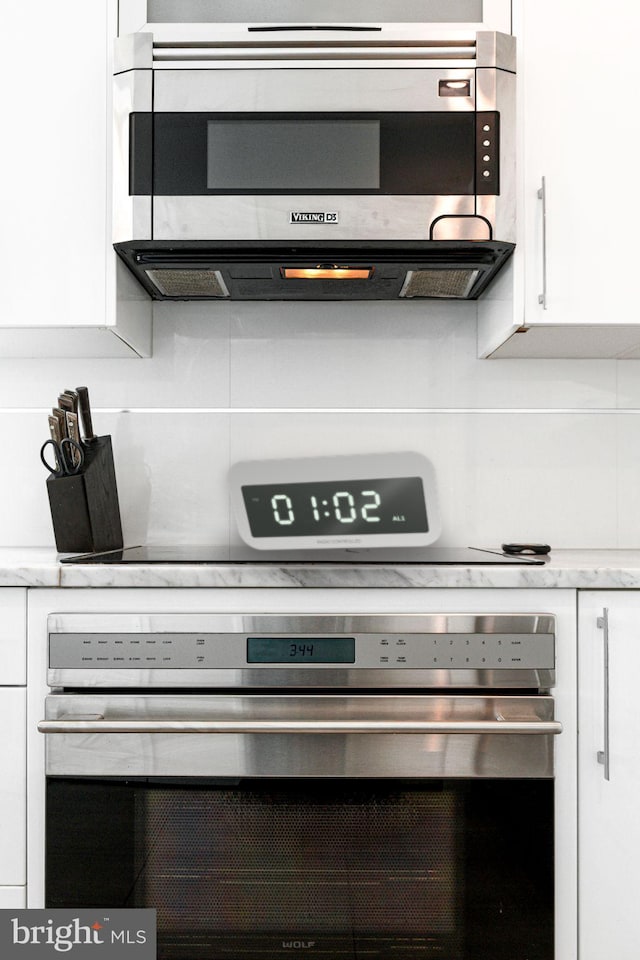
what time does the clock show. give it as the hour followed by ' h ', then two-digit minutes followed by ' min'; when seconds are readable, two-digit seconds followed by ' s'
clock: 1 h 02 min
